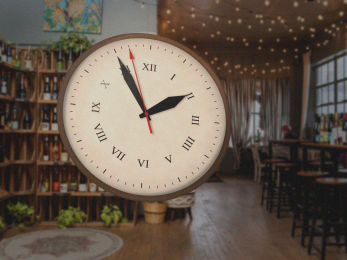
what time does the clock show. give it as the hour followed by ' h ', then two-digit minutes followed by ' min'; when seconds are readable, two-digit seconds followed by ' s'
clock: 1 h 54 min 57 s
